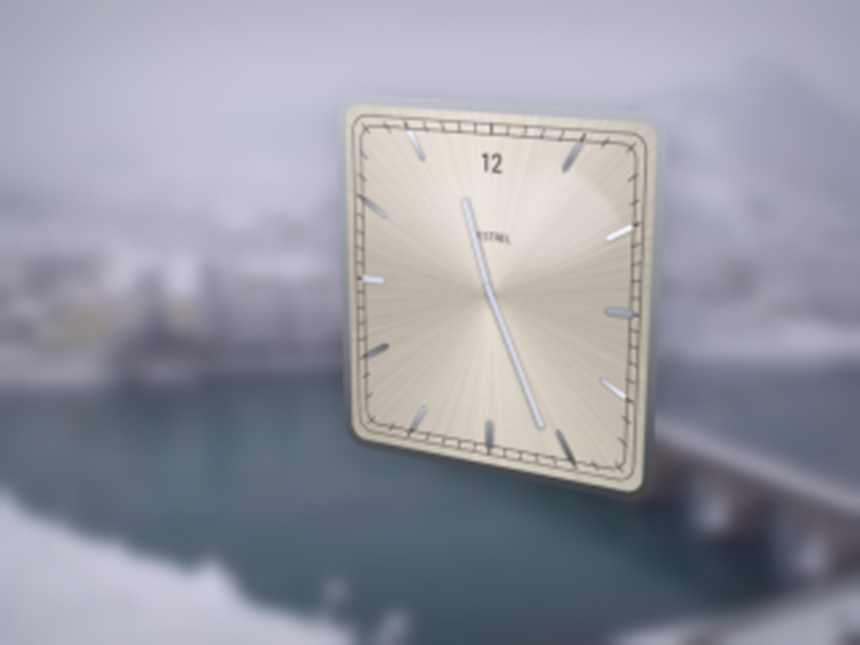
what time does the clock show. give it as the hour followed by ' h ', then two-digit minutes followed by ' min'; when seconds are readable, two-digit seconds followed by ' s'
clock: 11 h 26 min
